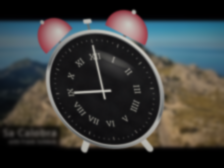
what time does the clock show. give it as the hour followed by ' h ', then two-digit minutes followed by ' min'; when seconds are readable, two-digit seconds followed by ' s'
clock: 9 h 00 min
